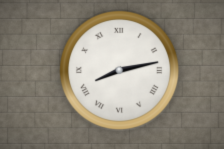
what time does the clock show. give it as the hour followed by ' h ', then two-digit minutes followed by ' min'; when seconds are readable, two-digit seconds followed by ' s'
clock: 8 h 13 min
